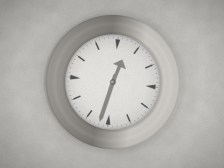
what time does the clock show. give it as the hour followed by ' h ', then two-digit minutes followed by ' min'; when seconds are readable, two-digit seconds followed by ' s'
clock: 12 h 32 min
